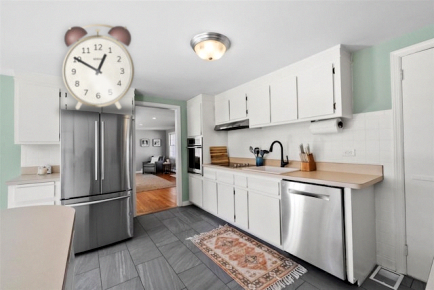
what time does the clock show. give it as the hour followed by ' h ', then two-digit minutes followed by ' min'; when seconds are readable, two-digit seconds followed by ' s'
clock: 12 h 50 min
